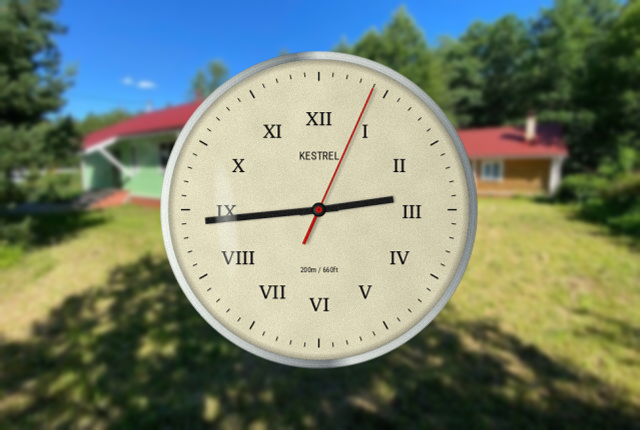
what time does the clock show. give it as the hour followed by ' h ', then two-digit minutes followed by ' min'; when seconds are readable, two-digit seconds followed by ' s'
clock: 2 h 44 min 04 s
